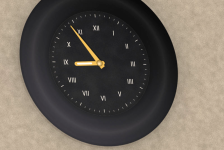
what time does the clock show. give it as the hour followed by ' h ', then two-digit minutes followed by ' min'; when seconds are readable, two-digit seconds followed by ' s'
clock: 8 h 54 min
